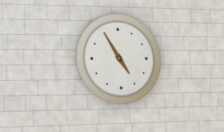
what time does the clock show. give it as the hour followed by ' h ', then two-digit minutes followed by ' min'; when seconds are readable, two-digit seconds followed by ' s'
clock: 4 h 55 min
